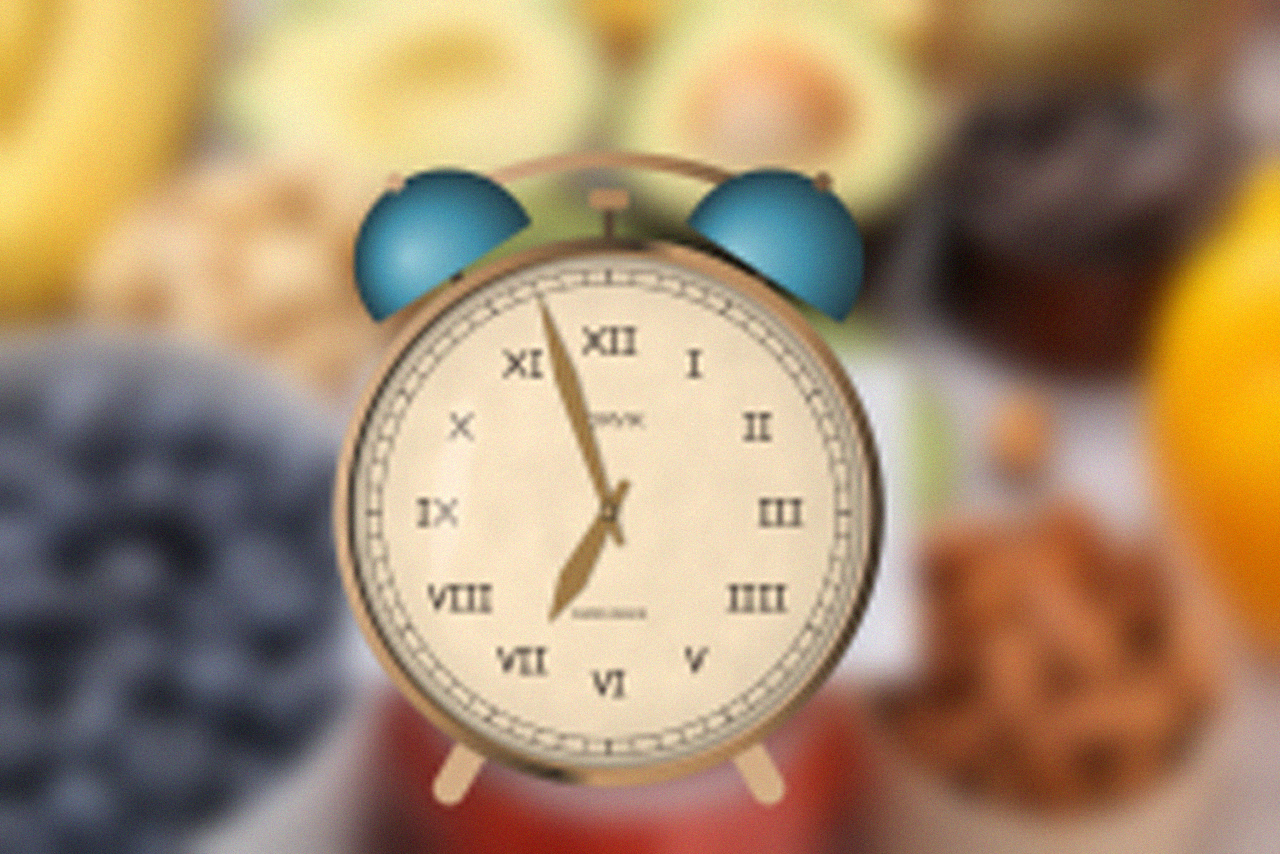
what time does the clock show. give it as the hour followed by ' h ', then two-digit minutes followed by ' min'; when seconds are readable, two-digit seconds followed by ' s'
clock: 6 h 57 min
